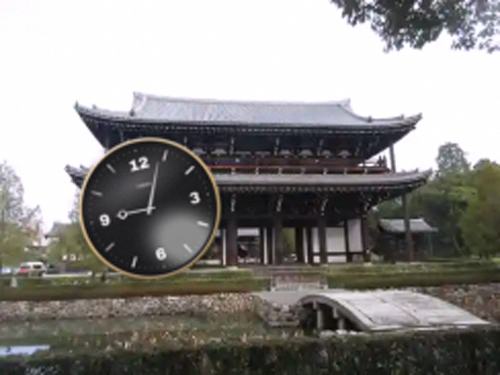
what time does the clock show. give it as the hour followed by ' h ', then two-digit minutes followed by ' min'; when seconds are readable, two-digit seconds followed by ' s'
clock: 9 h 04 min
